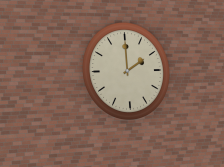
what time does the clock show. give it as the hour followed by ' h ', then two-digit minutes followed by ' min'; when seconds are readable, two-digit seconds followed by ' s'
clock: 2 h 00 min
